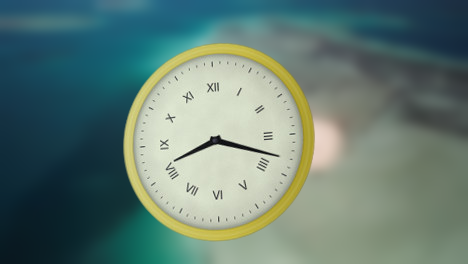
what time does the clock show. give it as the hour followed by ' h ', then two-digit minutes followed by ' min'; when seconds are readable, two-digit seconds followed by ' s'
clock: 8 h 18 min
